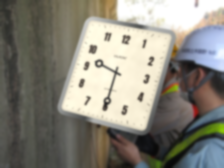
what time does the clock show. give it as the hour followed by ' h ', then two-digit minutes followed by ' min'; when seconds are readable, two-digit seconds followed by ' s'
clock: 9 h 30 min
